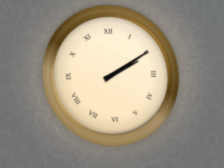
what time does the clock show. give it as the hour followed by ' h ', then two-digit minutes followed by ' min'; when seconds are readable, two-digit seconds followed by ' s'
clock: 2 h 10 min
